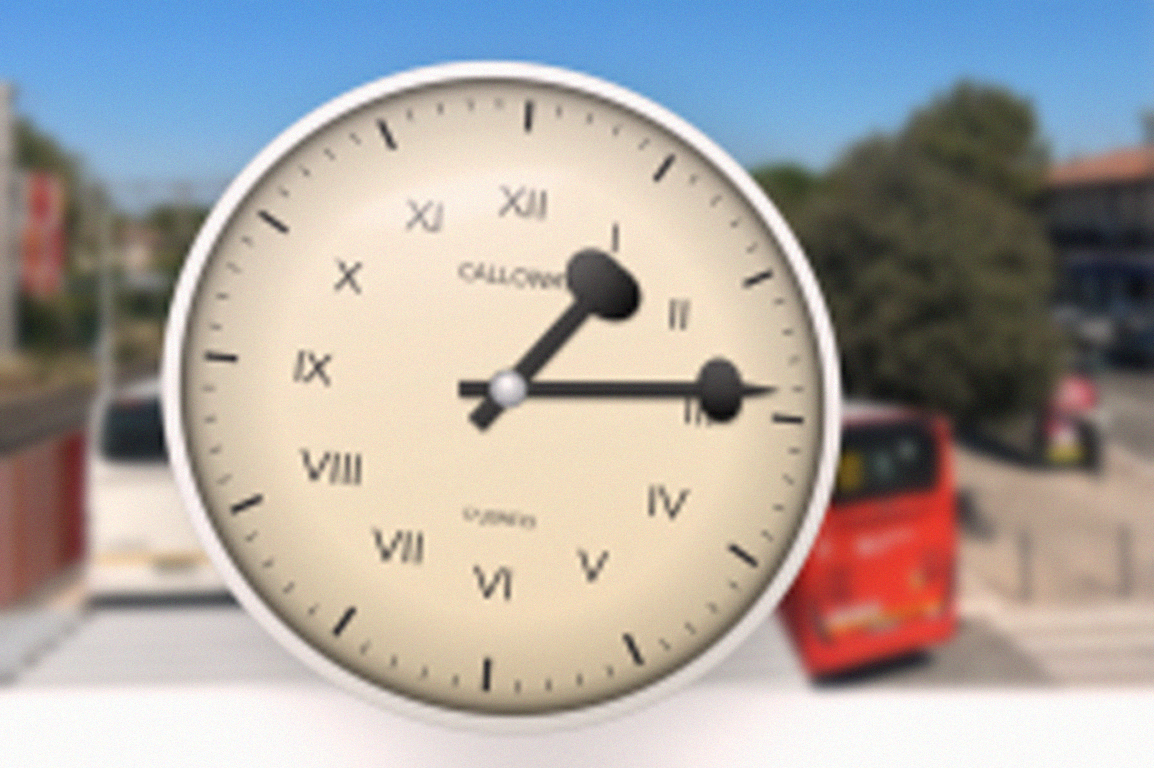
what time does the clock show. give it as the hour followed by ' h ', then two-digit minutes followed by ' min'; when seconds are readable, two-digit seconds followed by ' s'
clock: 1 h 14 min
